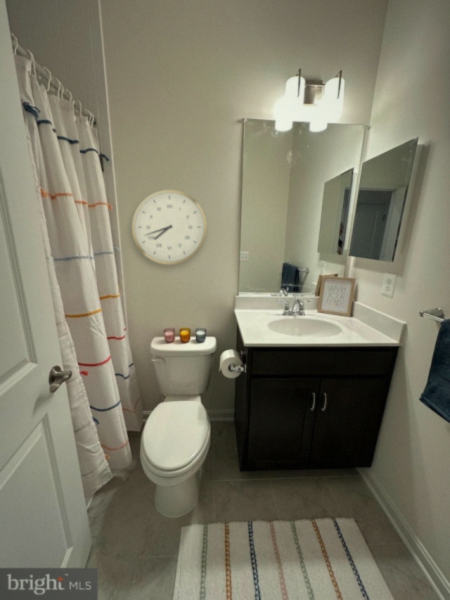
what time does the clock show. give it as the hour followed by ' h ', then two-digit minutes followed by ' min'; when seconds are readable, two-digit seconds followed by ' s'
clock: 7 h 42 min
